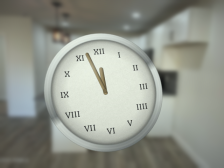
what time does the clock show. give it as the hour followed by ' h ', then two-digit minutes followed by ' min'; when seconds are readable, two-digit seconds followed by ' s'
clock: 11 h 57 min
